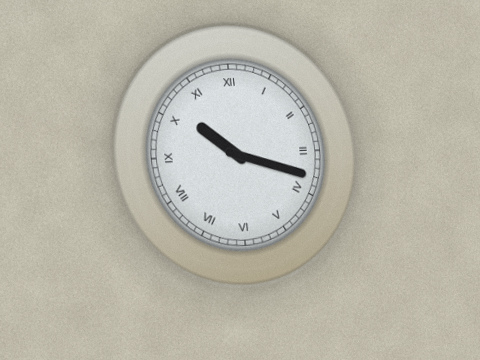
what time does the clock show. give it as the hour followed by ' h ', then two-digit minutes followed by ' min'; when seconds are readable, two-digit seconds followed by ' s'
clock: 10 h 18 min
